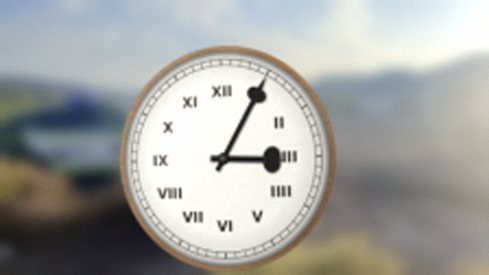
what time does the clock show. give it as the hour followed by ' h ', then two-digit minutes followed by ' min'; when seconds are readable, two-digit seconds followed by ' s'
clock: 3 h 05 min
